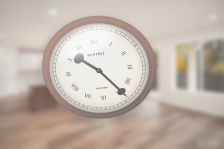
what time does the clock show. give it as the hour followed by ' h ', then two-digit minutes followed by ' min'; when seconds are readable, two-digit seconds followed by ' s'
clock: 10 h 24 min
